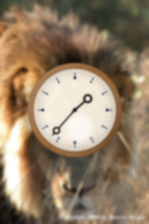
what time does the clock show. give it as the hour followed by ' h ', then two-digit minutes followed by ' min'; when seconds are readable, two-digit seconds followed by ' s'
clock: 1 h 37 min
